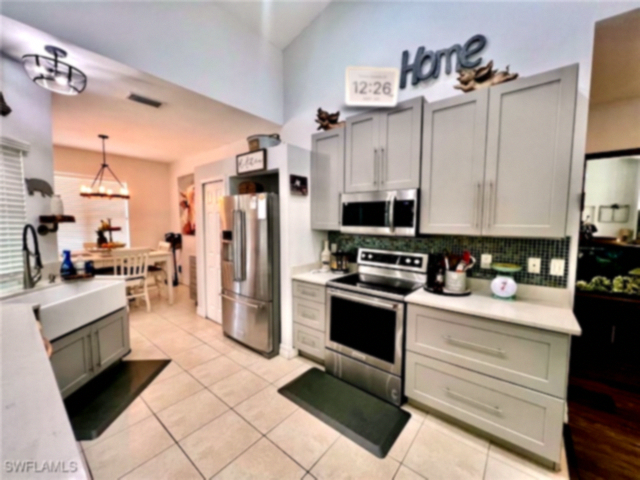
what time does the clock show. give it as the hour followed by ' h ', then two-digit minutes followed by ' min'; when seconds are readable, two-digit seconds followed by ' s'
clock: 12 h 26 min
